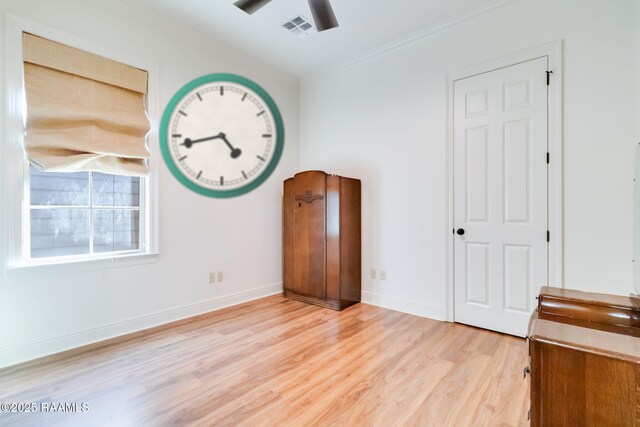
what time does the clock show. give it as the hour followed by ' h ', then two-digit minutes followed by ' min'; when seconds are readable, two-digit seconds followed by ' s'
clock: 4 h 43 min
